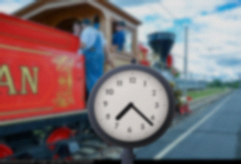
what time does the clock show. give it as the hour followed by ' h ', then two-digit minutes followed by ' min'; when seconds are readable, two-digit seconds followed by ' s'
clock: 7 h 22 min
